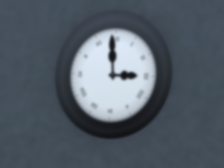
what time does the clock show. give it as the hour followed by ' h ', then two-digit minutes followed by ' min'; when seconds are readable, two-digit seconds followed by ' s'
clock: 2 h 59 min
